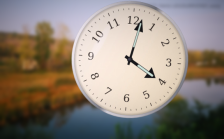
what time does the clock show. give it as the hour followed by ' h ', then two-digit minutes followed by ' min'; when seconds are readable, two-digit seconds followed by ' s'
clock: 4 h 02 min
